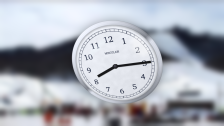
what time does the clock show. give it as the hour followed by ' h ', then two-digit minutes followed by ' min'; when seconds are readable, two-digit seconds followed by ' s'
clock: 8 h 15 min
